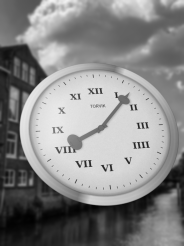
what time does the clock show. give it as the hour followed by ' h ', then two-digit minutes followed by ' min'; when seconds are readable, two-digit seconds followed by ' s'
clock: 8 h 07 min
